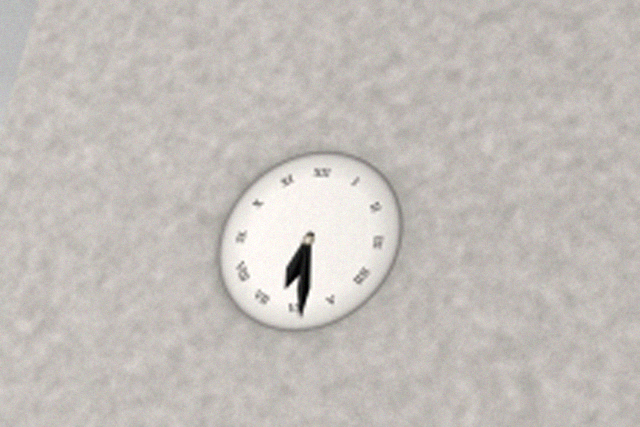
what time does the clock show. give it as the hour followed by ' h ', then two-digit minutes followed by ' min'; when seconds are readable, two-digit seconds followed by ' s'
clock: 6 h 29 min
